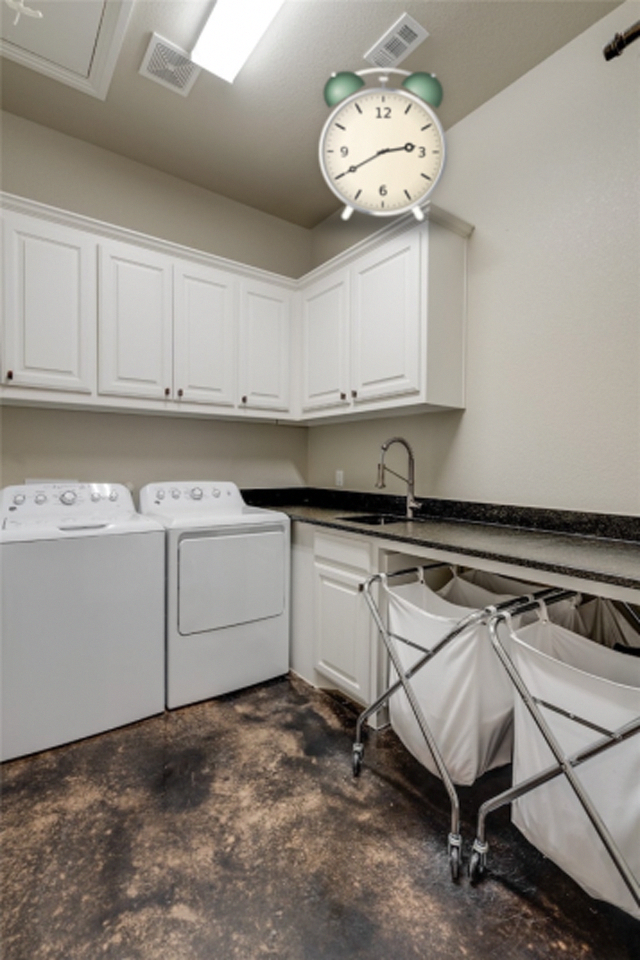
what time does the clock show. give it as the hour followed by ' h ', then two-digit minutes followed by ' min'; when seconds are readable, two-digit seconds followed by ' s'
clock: 2 h 40 min
